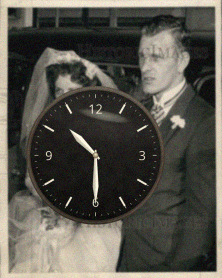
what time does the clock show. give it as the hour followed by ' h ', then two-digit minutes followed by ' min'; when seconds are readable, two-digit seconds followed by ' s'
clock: 10 h 30 min
